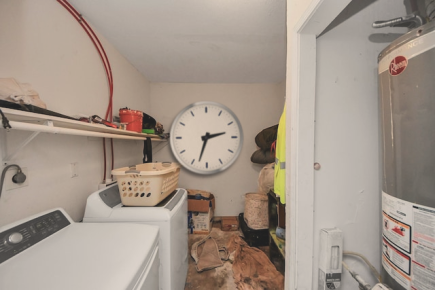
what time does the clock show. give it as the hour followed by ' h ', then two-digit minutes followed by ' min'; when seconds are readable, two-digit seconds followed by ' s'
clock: 2 h 33 min
